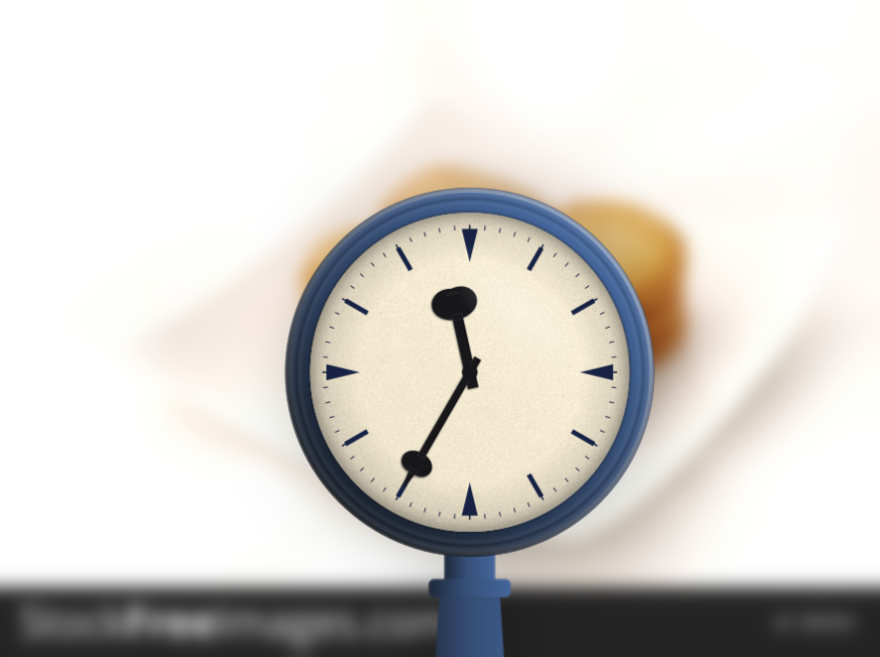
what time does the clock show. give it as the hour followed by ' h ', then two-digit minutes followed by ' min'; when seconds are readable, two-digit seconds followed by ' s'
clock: 11 h 35 min
